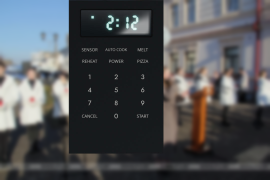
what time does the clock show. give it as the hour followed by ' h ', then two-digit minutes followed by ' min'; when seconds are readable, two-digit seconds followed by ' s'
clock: 2 h 12 min
